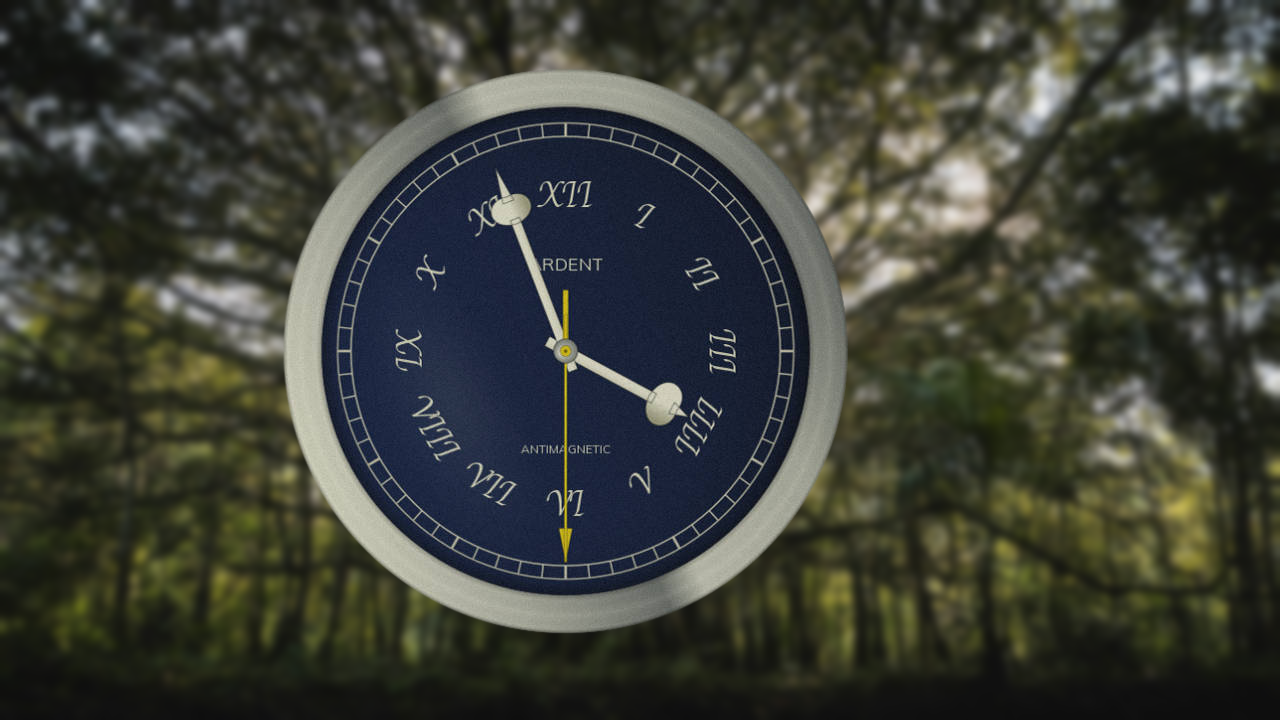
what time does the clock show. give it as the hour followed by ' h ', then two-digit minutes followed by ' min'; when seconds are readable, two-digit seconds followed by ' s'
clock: 3 h 56 min 30 s
